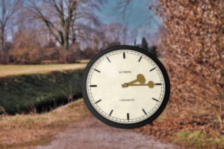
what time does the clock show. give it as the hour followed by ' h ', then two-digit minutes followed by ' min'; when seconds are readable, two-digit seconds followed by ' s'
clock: 2 h 15 min
